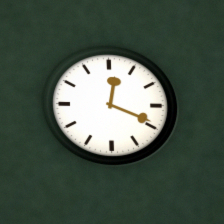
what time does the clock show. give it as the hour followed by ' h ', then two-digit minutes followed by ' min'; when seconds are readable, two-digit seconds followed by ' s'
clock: 12 h 19 min
